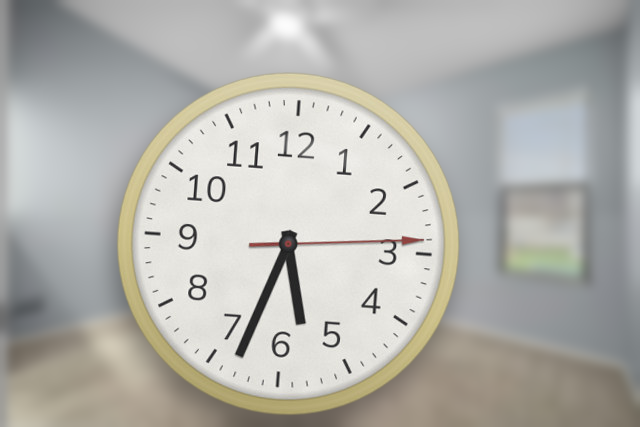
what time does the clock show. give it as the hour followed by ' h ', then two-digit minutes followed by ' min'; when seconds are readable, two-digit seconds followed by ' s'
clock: 5 h 33 min 14 s
